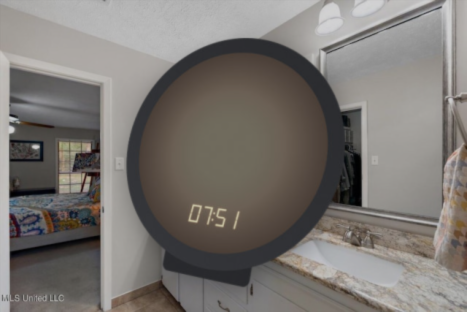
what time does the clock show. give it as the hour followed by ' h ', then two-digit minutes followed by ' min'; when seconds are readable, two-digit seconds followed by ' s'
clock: 7 h 51 min
